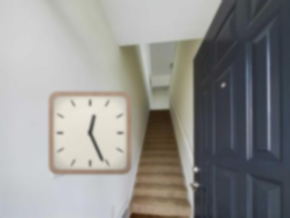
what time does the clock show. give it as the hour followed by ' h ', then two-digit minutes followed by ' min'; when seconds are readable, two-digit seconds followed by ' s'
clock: 12 h 26 min
